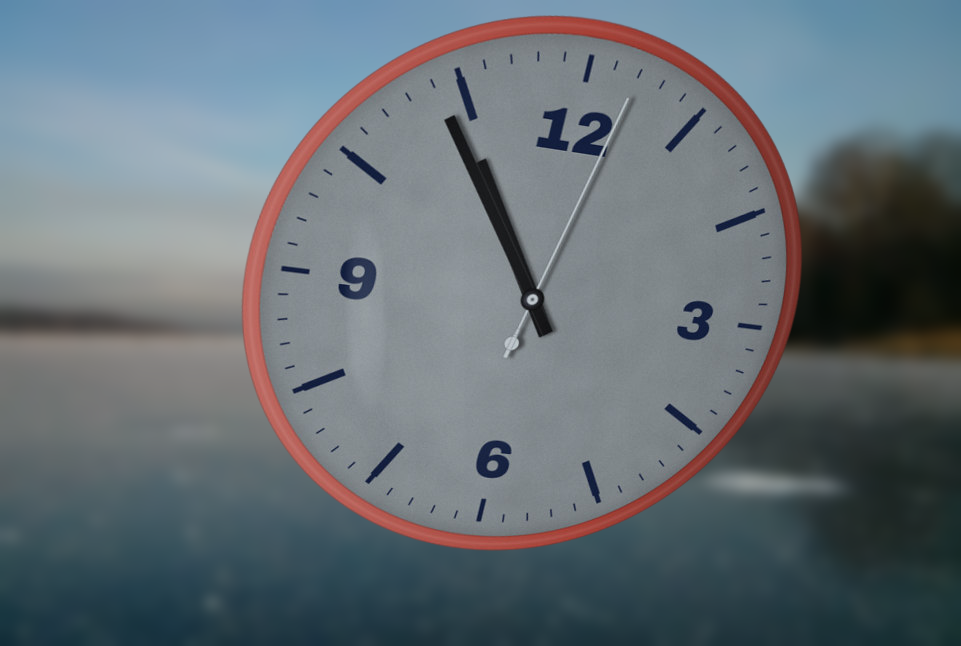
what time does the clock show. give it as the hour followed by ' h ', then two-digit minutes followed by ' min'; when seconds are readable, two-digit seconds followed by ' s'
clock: 10 h 54 min 02 s
